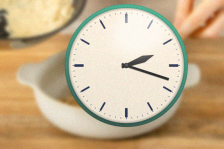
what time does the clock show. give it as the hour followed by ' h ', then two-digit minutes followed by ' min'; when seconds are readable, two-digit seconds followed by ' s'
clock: 2 h 18 min
